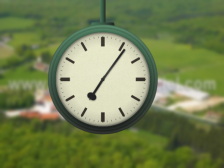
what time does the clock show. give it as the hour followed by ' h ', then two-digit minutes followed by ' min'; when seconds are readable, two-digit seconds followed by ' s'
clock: 7 h 06 min
